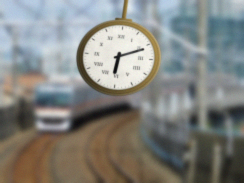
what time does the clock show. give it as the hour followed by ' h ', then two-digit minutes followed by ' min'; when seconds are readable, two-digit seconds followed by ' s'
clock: 6 h 11 min
